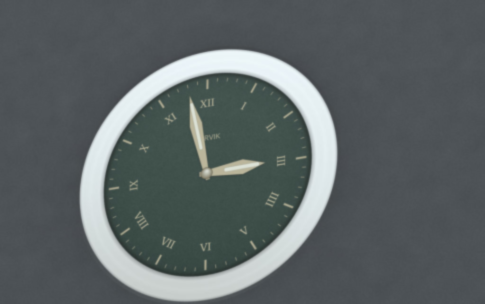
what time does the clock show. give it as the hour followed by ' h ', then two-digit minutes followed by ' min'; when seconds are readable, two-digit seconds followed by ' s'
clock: 2 h 58 min
